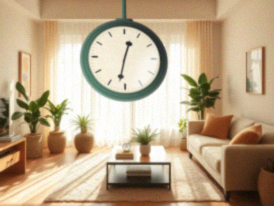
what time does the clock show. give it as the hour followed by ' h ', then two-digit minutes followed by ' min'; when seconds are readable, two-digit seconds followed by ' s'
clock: 12 h 32 min
